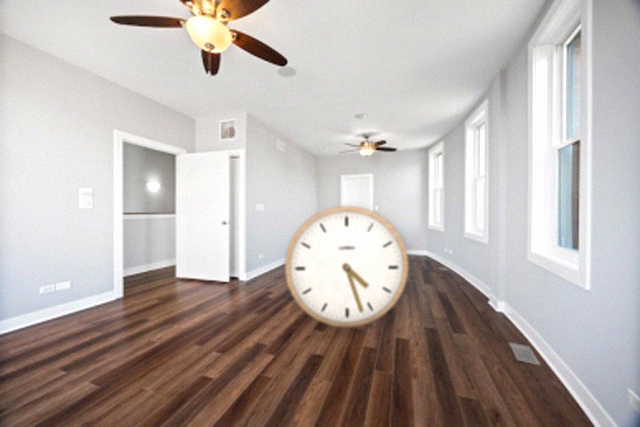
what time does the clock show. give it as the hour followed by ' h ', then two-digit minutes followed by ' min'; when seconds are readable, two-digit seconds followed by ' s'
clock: 4 h 27 min
